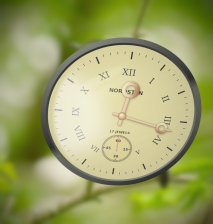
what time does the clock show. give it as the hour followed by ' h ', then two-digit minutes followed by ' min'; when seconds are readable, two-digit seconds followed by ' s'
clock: 12 h 17 min
